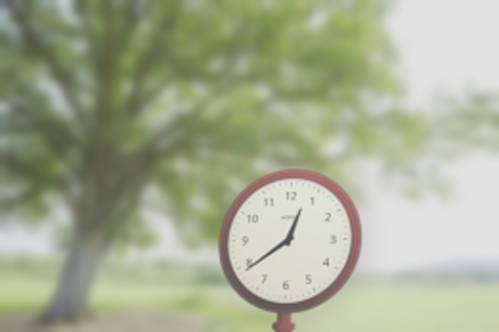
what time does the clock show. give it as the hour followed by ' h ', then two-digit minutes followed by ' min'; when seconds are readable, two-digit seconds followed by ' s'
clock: 12 h 39 min
